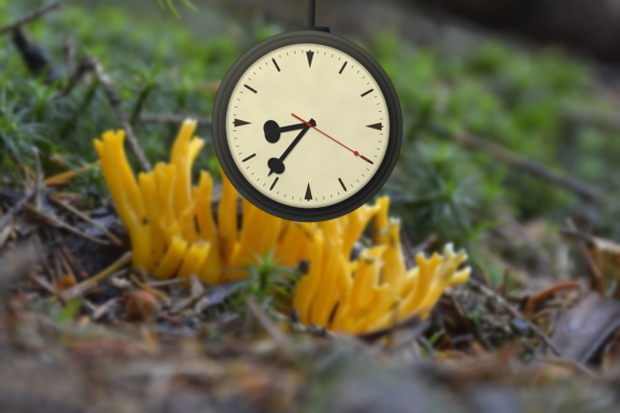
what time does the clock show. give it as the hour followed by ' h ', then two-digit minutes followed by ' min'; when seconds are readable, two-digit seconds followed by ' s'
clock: 8 h 36 min 20 s
